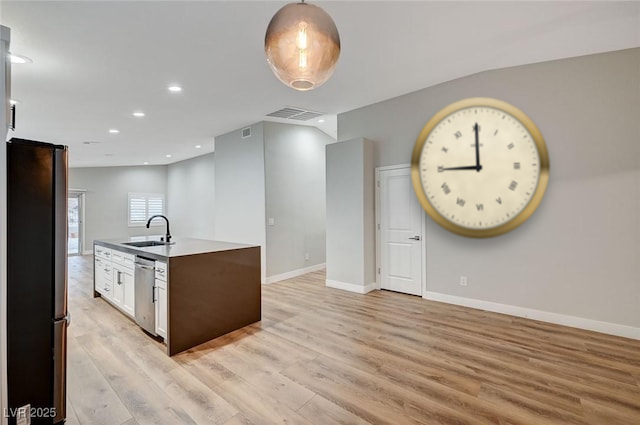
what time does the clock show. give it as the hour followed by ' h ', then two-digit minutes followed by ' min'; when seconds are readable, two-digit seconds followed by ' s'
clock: 9 h 00 min
